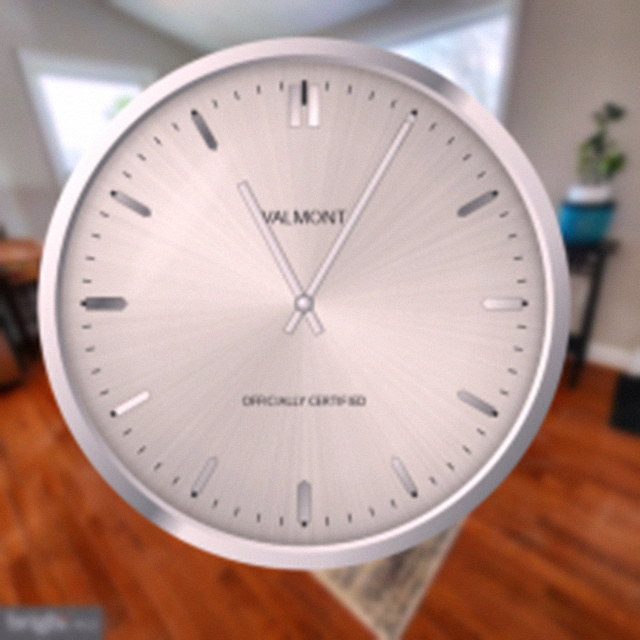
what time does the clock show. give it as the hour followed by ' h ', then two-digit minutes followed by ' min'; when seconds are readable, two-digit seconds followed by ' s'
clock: 11 h 05 min
